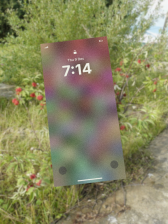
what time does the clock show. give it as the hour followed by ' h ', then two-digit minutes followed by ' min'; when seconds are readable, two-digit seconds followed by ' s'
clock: 7 h 14 min
